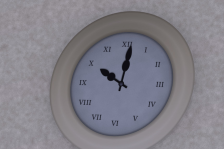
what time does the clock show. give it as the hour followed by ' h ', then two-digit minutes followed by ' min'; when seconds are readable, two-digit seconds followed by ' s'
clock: 10 h 01 min
